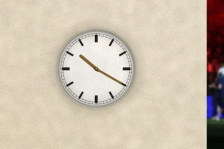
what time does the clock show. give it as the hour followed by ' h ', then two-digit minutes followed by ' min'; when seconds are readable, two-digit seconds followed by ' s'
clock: 10 h 20 min
